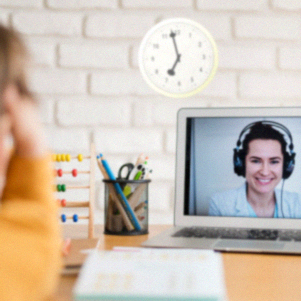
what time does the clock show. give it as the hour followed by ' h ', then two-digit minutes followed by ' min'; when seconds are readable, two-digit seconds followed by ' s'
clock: 6 h 58 min
